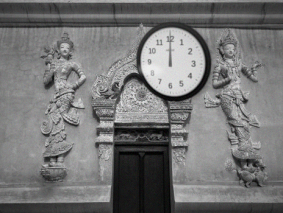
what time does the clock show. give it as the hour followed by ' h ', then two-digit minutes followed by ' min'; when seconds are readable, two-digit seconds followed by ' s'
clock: 12 h 00 min
